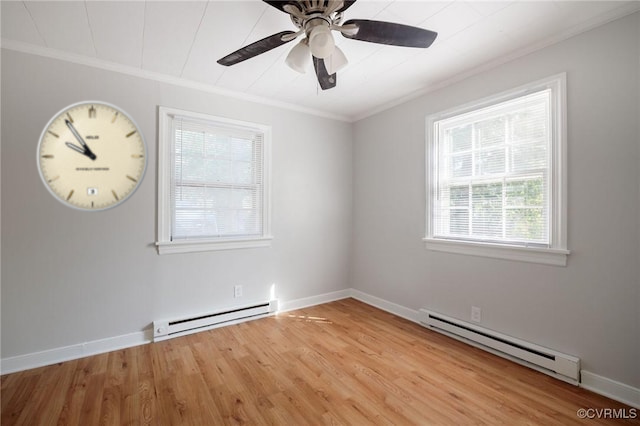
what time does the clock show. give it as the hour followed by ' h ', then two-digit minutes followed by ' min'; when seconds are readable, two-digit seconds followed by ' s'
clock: 9 h 54 min
